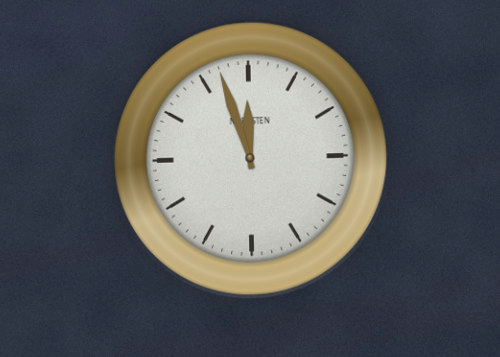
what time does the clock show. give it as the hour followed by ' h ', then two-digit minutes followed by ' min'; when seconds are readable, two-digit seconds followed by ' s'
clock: 11 h 57 min
